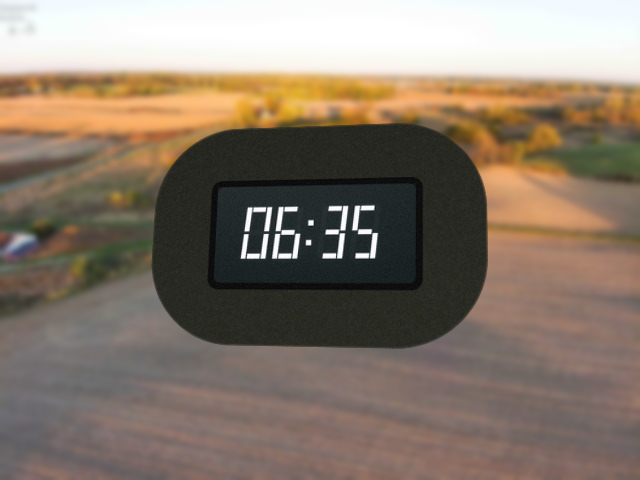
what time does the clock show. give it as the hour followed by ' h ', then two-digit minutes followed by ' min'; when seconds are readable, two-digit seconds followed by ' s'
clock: 6 h 35 min
